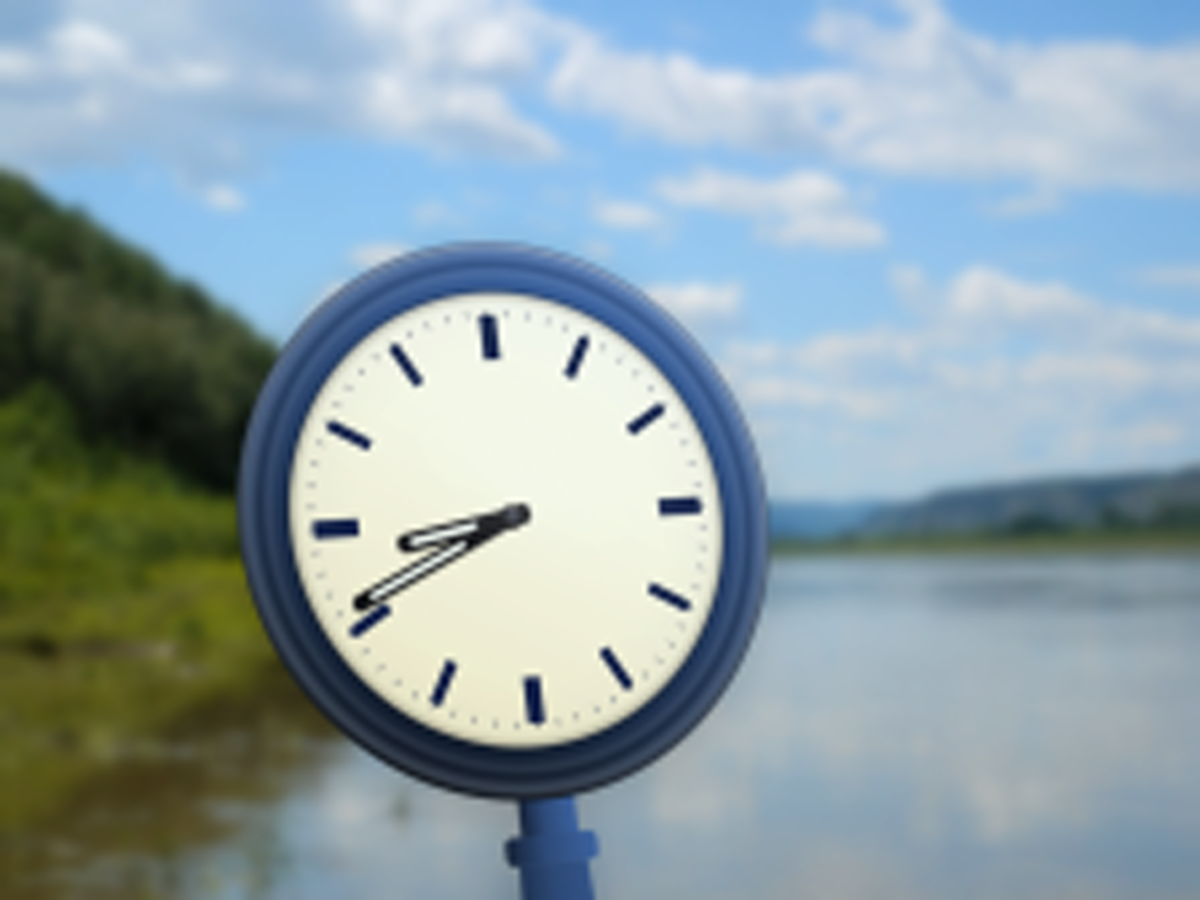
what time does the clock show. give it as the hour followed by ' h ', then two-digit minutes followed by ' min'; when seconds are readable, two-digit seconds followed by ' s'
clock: 8 h 41 min
